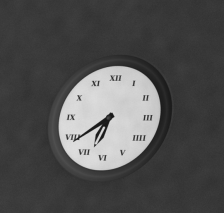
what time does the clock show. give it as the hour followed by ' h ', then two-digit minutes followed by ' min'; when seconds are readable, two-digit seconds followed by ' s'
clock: 6 h 39 min
